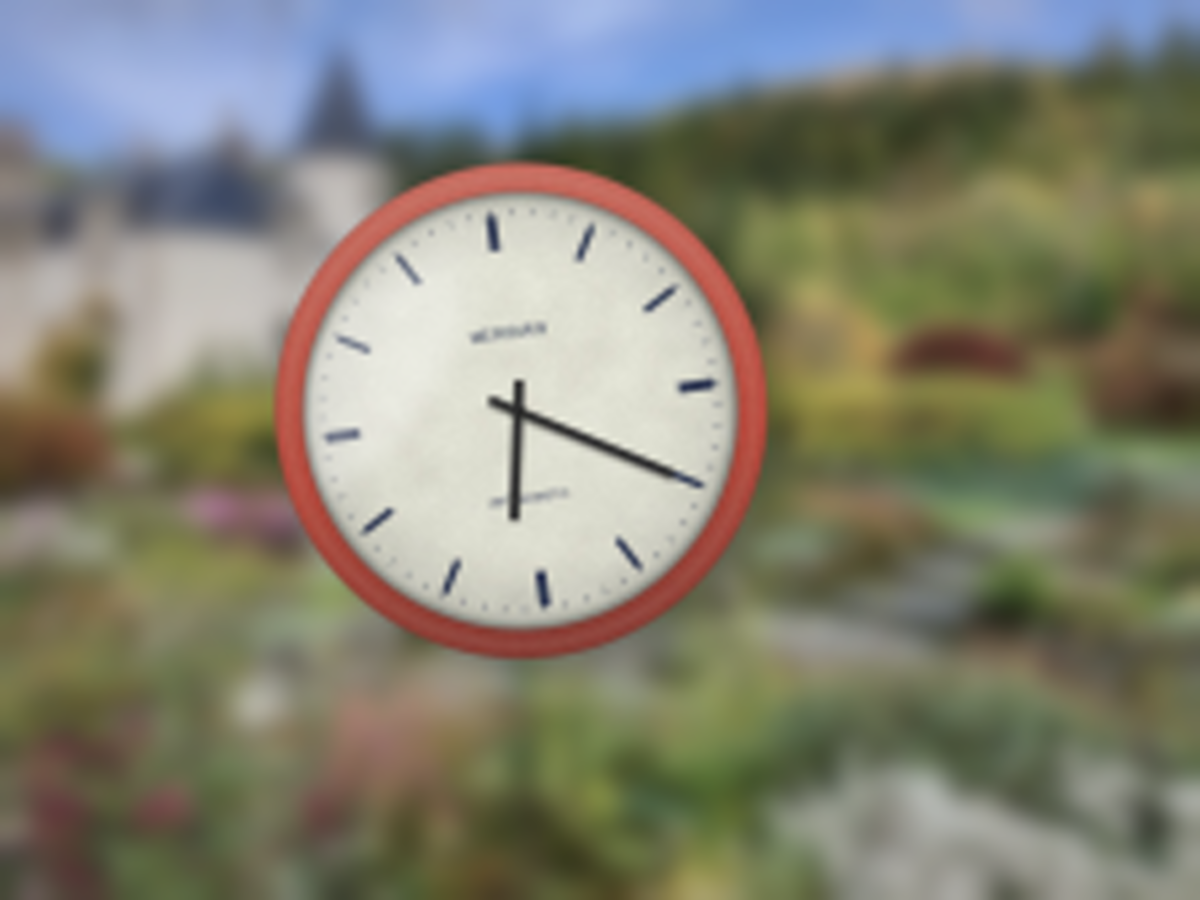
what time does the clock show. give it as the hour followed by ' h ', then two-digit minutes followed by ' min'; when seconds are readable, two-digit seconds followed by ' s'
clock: 6 h 20 min
